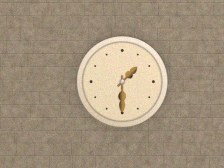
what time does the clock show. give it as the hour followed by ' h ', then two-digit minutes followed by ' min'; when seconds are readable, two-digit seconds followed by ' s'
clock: 1 h 30 min
